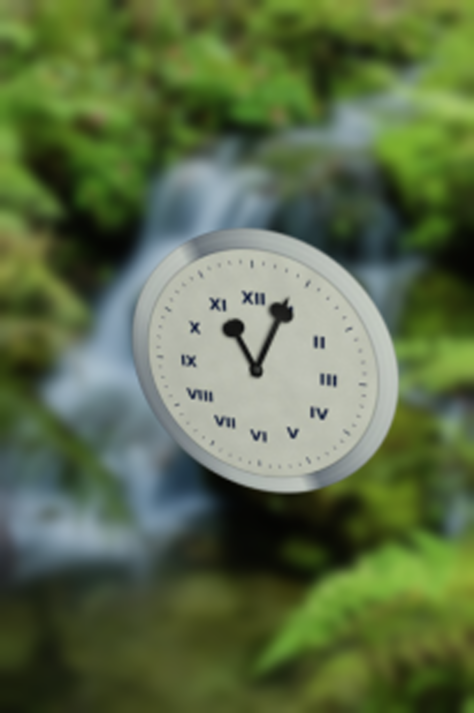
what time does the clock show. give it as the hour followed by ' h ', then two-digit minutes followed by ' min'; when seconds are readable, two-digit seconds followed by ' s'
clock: 11 h 04 min
